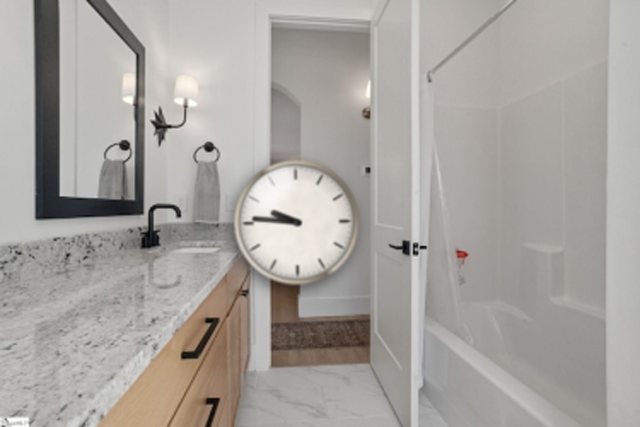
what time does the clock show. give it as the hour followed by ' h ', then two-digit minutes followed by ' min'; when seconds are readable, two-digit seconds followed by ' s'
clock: 9 h 46 min
